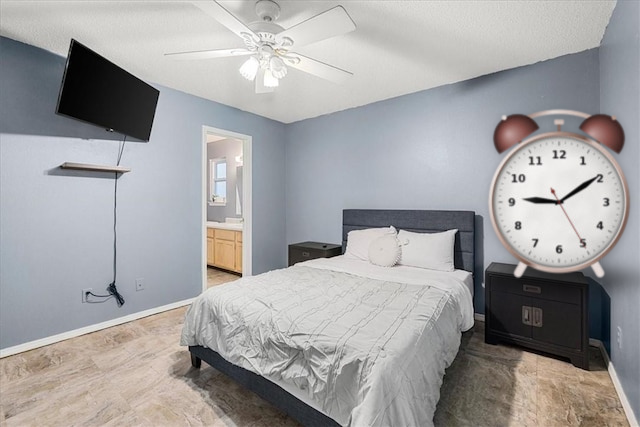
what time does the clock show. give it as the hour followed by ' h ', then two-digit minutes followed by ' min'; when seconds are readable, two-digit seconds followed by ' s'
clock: 9 h 09 min 25 s
